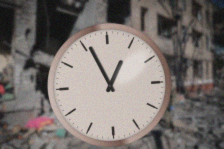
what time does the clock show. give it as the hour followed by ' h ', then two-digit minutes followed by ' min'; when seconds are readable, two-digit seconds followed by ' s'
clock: 12 h 56 min
